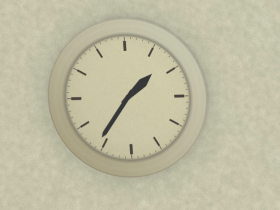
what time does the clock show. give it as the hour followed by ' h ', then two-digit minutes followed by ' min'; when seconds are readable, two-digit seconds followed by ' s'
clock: 1 h 36 min
